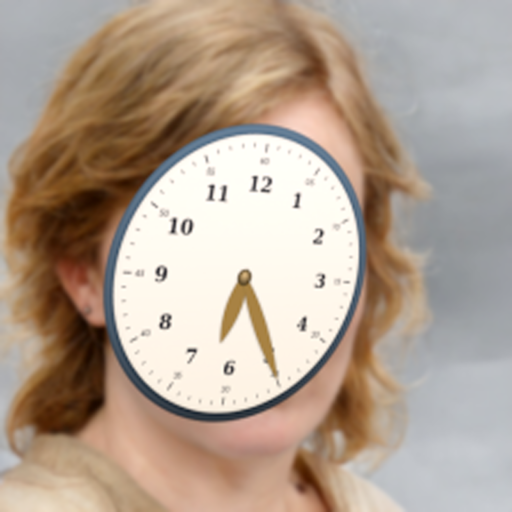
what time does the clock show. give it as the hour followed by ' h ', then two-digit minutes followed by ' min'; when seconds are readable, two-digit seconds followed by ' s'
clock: 6 h 25 min
